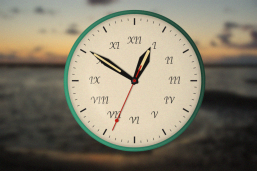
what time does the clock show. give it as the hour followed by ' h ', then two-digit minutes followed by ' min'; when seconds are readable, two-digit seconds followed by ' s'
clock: 12 h 50 min 34 s
